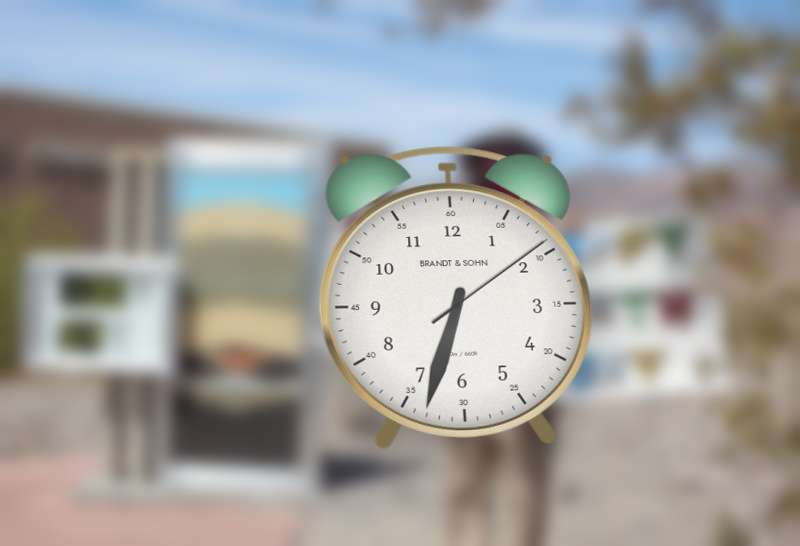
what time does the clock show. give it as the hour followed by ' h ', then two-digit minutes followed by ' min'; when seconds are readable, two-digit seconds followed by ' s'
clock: 6 h 33 min 09 s
